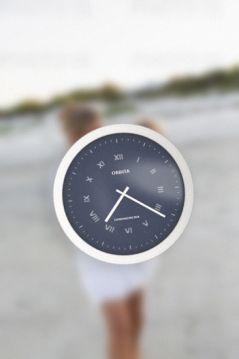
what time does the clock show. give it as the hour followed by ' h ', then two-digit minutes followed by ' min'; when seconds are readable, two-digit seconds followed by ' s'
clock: 7 h 21 min
